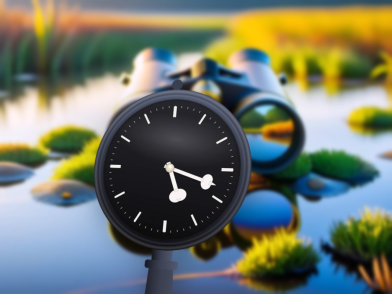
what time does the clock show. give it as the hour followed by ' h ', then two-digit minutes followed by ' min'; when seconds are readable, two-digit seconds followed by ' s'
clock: 5 h 18 min
